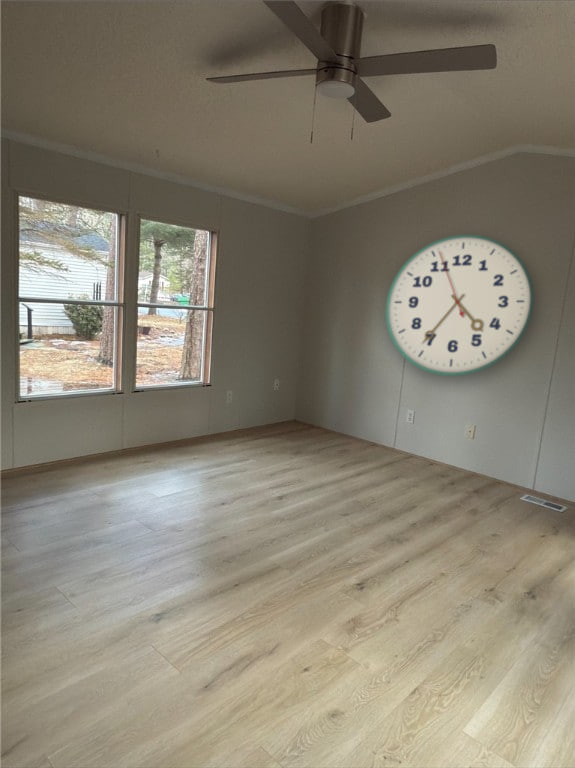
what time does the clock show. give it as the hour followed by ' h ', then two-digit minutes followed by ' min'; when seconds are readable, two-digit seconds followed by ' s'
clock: 4 h 35 min 56 s
